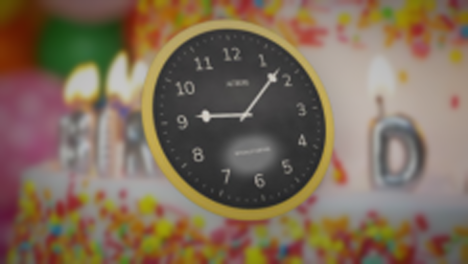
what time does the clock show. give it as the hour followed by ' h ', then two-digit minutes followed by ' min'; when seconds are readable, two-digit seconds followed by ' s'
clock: 9 h 08 min
